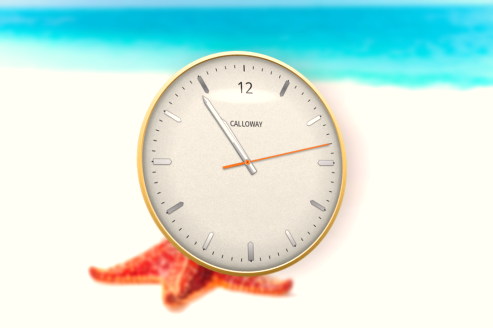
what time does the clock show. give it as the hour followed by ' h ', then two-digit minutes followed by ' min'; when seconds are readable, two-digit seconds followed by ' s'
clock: 10 h 54 min 13 s
